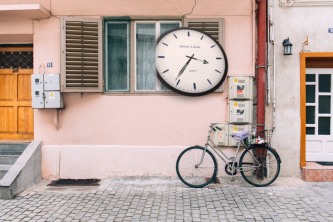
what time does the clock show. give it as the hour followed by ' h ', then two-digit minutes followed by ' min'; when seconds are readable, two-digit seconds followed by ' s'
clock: 3 h 36 min
